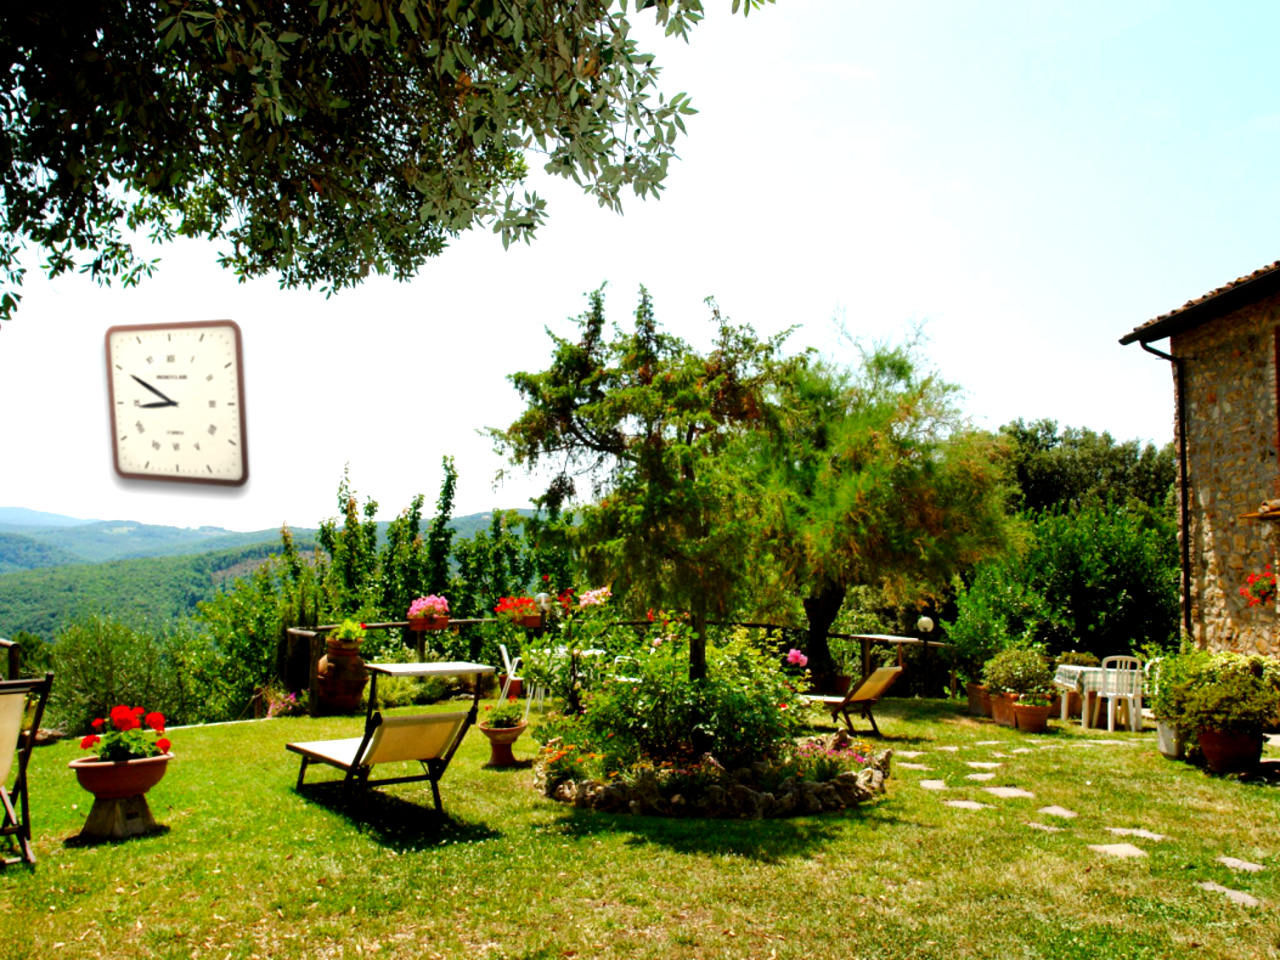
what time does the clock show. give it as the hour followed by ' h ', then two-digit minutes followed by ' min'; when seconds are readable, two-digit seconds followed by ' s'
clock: 8 h 50 min
